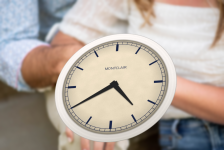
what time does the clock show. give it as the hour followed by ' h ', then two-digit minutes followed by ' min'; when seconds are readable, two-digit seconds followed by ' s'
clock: 4 h 40 min
